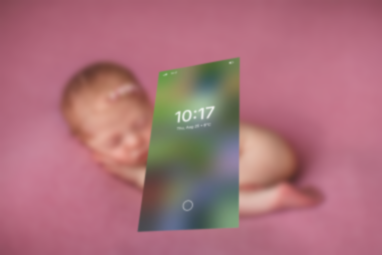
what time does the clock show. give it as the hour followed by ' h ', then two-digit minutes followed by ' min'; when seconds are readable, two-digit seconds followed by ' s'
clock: 10 h 17 min
